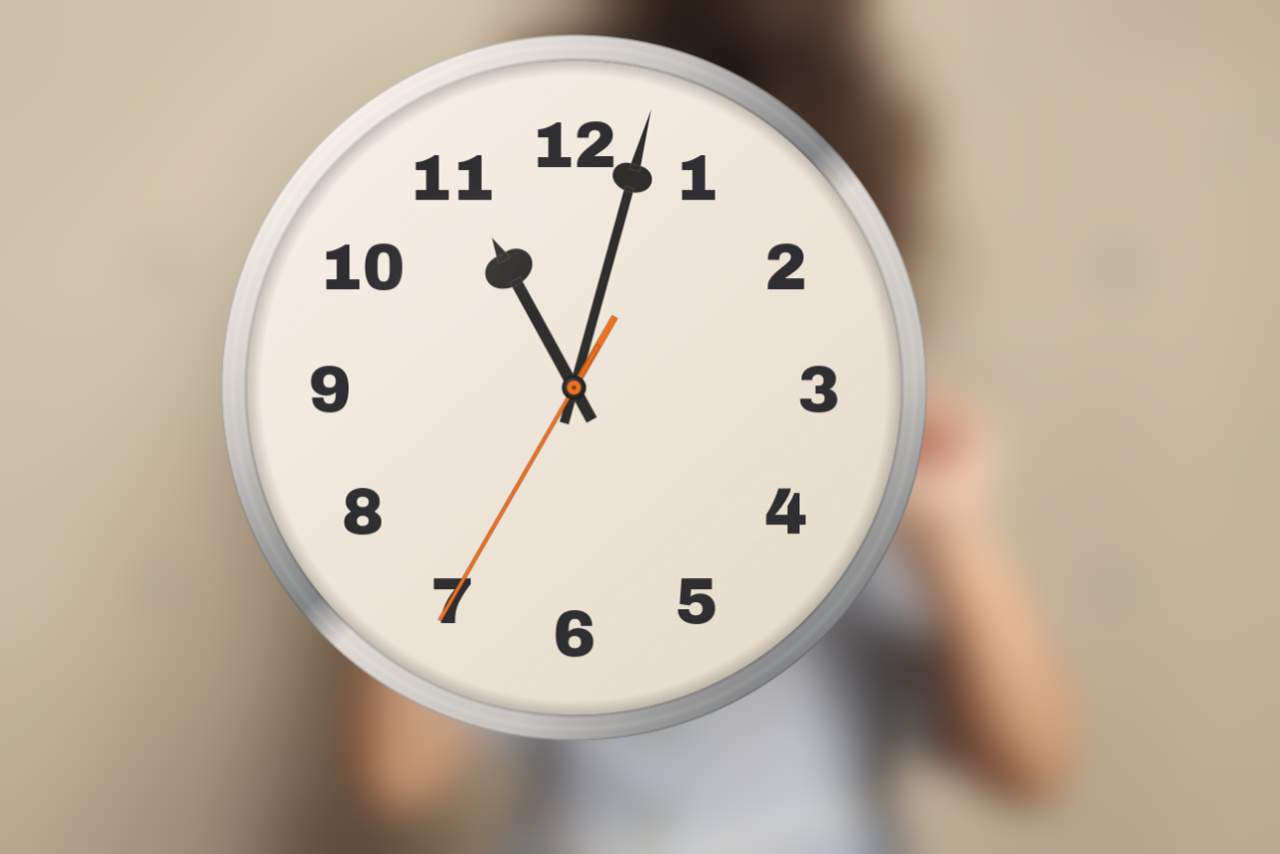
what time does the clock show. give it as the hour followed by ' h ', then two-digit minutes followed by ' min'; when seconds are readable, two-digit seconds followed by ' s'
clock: 11 h 02 min 35 s
